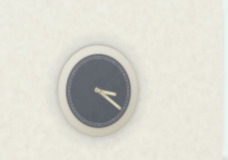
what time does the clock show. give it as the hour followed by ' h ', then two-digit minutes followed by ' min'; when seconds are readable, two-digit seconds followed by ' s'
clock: 3 h 21 min
